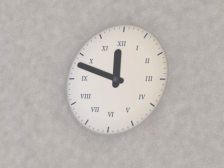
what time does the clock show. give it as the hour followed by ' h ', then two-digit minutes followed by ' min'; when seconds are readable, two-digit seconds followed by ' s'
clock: 11 h 48 min
